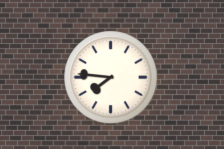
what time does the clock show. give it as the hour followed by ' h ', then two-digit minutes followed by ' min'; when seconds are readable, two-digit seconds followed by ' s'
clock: 7 h 46 min
